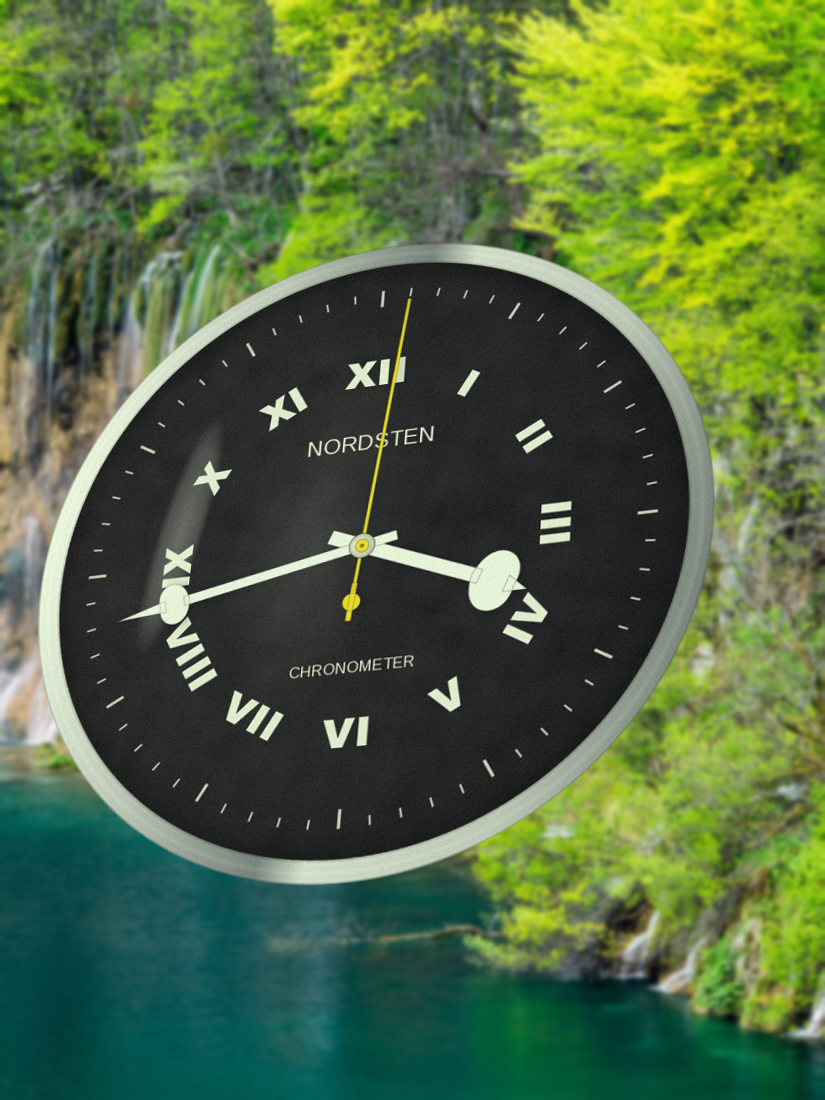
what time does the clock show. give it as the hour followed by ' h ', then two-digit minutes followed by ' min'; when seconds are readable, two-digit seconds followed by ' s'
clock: 3 h 43 min 01 s
